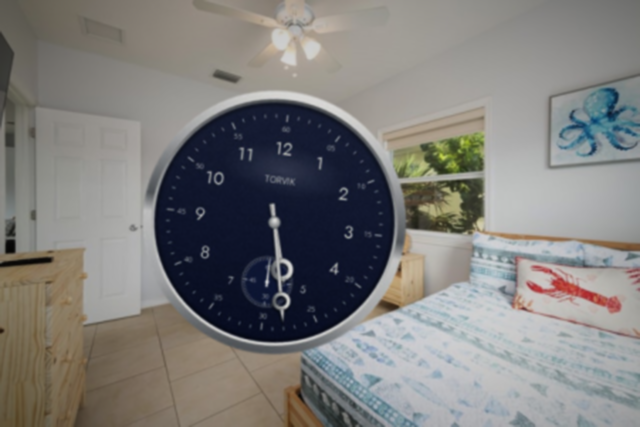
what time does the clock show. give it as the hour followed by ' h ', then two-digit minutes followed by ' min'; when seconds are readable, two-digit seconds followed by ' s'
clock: 5 h 28 min
